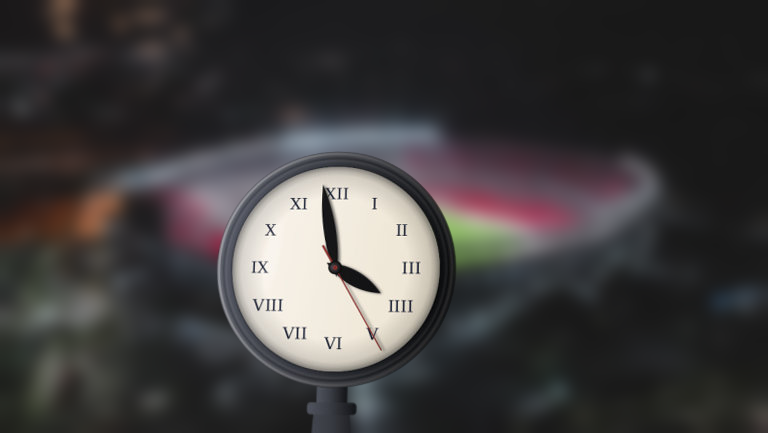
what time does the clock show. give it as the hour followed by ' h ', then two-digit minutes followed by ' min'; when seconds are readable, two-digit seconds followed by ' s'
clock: 3 h 58 min 25 s
